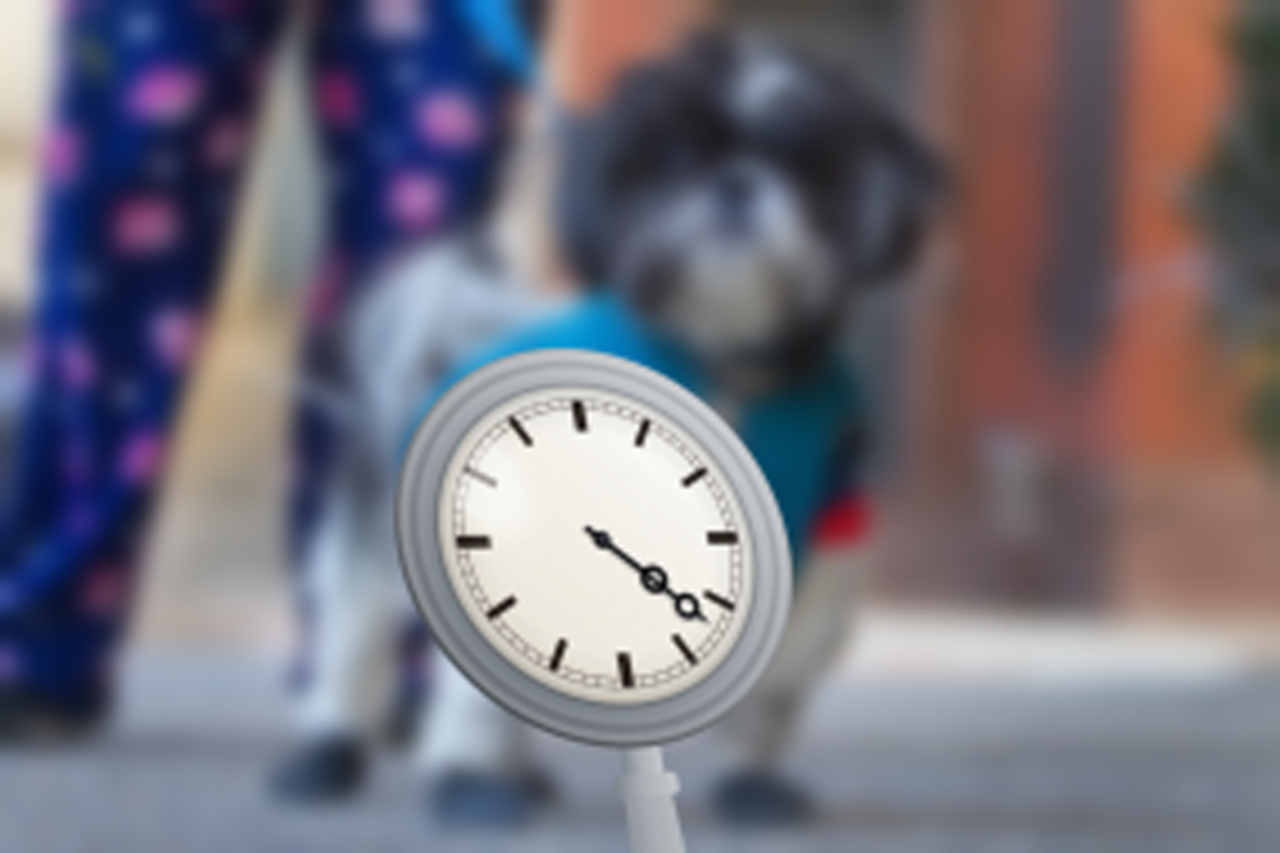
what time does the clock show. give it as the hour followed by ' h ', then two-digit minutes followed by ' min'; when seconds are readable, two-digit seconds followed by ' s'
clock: 4 h 22 min
